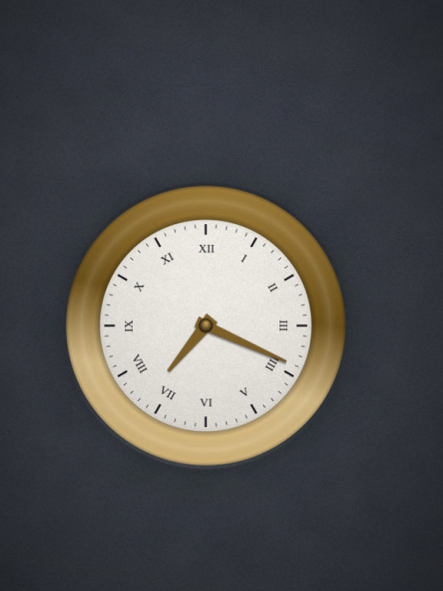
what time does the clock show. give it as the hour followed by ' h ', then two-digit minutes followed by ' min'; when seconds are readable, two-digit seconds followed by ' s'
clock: 7 h 19 min
